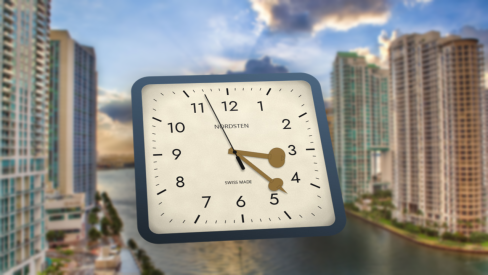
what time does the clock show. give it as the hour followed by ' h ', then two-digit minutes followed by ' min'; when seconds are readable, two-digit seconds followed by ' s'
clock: 3 h 22 min 57 s
